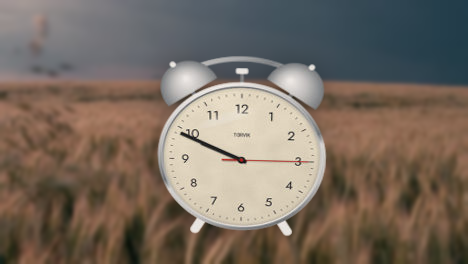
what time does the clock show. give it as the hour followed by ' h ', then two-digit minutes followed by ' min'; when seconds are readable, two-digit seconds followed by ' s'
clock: 9 h 49 min 15 s
